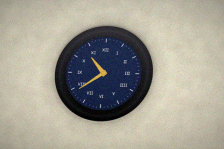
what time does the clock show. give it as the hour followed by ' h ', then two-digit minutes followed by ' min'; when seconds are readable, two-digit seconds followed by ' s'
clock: 10 h 39 min
